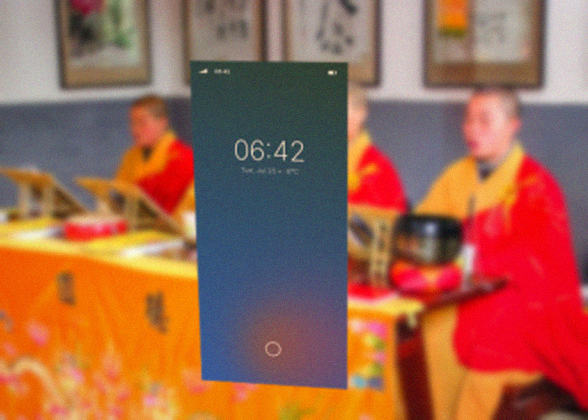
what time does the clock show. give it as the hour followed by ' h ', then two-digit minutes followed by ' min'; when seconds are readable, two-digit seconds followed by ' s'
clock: 6 h 42 min
